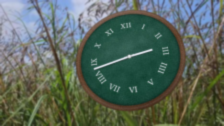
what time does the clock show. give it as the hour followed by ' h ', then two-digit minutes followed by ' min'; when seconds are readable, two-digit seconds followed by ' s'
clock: 2 h 43 min
